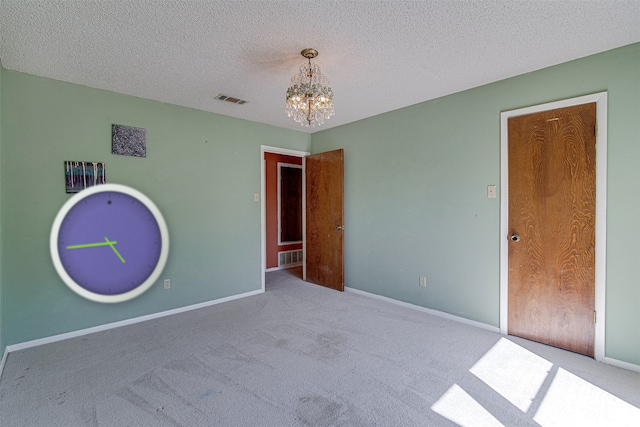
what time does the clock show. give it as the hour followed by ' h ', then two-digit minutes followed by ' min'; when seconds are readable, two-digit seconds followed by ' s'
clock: 4 h 44 min
